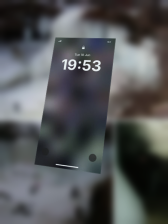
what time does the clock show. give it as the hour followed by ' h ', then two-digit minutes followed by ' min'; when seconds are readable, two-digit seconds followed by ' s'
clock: 19 h 53 min
